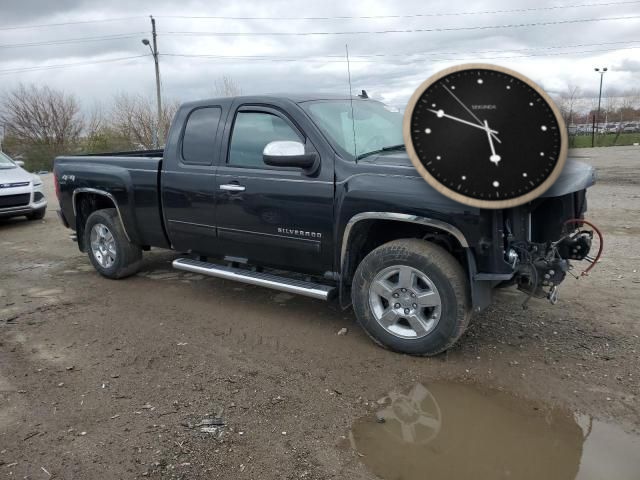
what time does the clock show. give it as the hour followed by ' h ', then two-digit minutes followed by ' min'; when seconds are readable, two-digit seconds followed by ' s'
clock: 5 h 48 min 54 s
